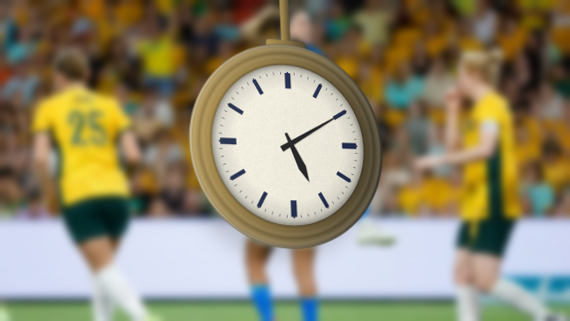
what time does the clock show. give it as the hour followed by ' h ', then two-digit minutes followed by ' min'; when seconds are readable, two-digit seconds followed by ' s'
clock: 5 h 10 min
